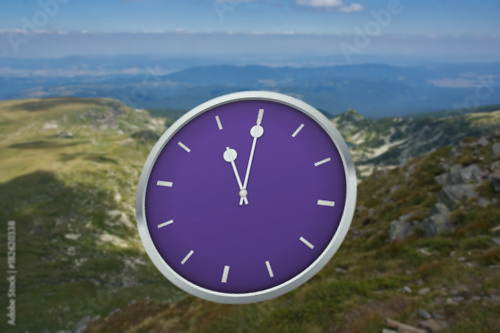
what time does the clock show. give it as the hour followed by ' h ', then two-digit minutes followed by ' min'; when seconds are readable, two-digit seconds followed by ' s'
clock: 11 h 00 min
